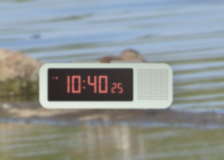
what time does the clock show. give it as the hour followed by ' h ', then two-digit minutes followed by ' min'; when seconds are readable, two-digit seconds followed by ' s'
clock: 10 h 40 min 25 s
